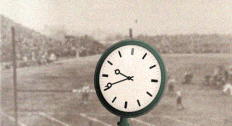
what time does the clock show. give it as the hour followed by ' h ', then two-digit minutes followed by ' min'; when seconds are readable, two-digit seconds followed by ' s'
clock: 9 h 41 min
